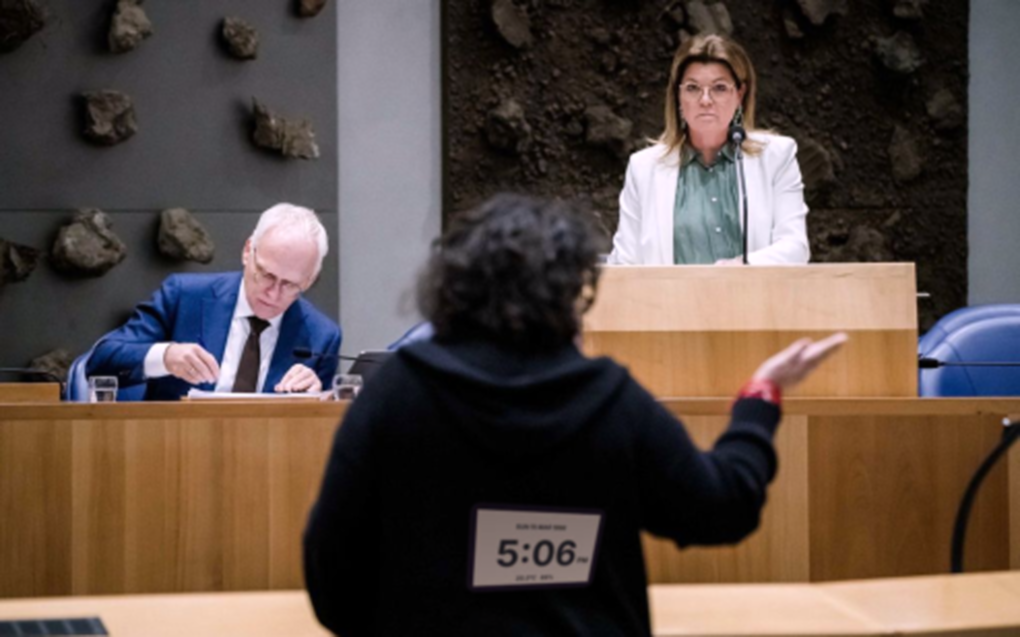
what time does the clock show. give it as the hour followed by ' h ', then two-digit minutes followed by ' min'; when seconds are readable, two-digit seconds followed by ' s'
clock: 5 h 06 min
